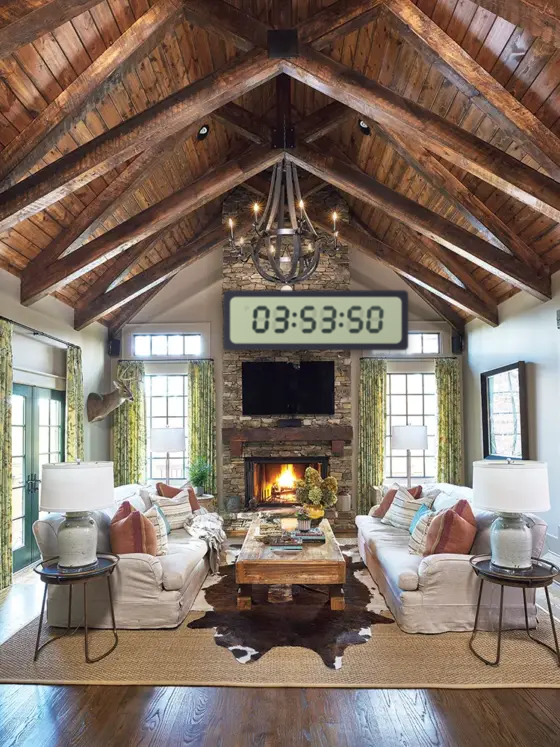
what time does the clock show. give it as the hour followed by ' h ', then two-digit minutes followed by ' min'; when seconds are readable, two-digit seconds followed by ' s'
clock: 3 h 53 min 50 s
